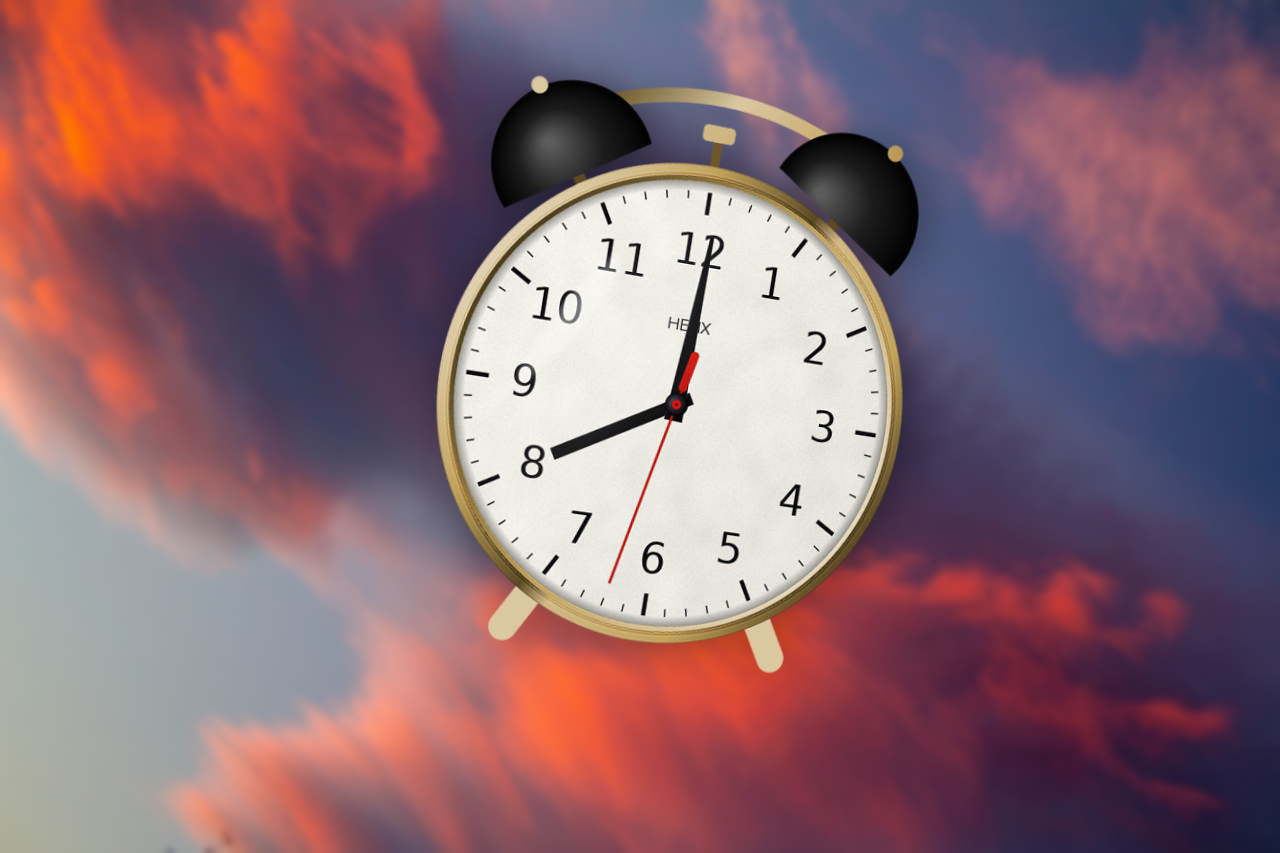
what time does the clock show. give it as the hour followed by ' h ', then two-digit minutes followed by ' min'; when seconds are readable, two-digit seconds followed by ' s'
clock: 8 h 00 min 32 s
